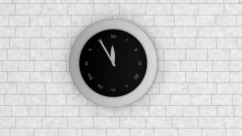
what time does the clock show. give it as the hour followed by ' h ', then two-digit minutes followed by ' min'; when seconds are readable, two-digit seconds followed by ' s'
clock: 11 h 55 min
